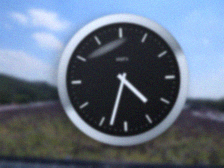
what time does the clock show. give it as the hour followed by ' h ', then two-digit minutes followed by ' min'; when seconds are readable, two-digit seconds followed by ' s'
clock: 4 h 33 min
